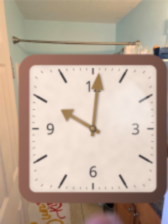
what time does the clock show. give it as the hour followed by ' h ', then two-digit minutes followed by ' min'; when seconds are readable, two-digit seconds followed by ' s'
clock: 10 h 01 min
